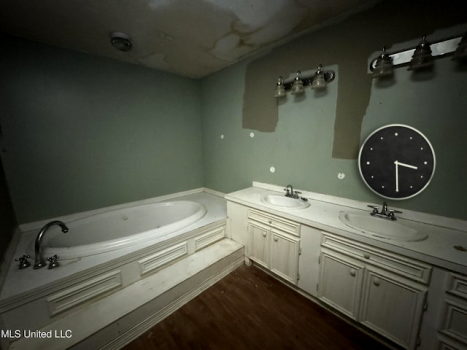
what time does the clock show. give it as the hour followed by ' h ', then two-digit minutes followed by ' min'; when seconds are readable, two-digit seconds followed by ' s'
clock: 3 h 30 min
